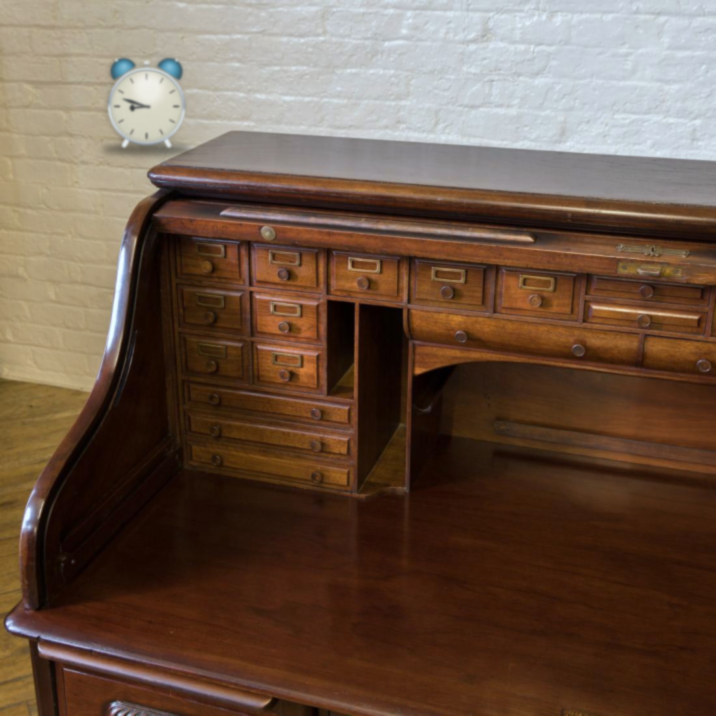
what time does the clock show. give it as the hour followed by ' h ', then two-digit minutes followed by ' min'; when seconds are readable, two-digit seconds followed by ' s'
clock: 8 h 48 min
